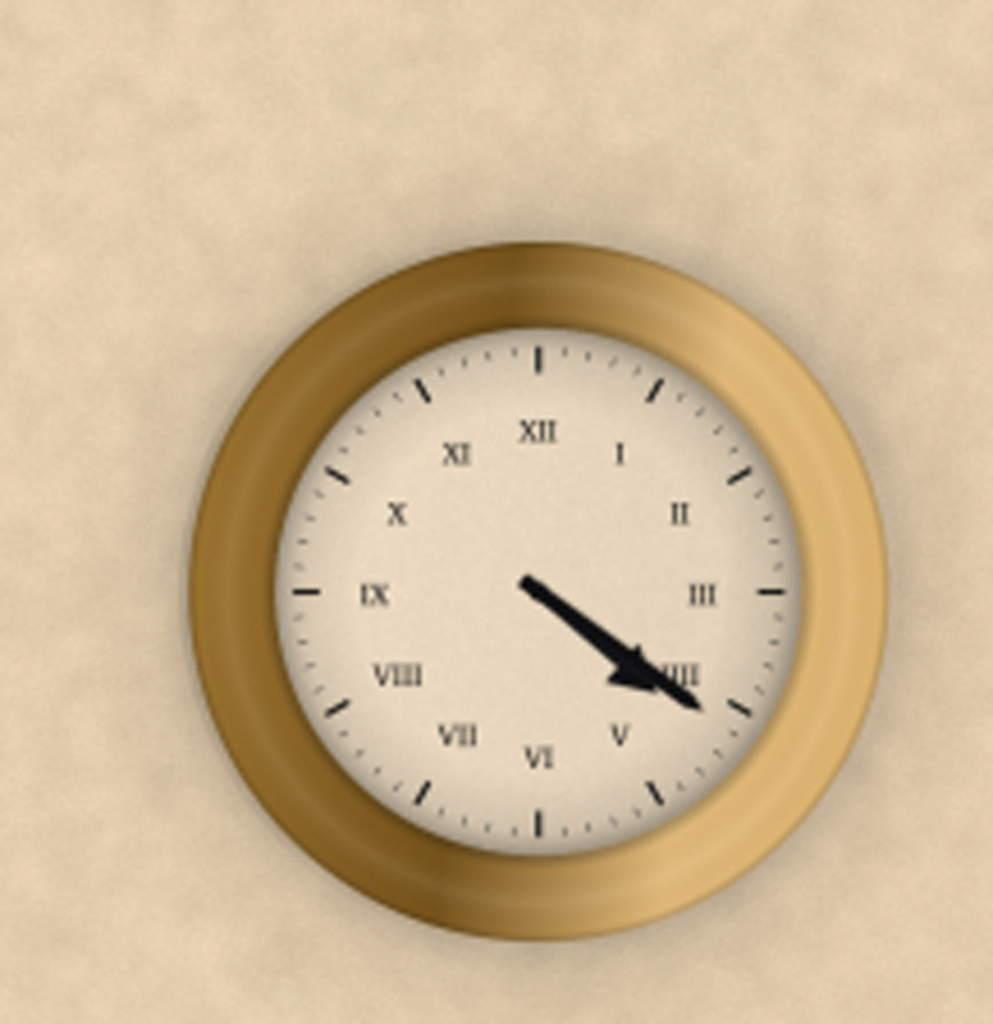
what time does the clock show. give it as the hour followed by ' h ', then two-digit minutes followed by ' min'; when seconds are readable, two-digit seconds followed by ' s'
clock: 4 h 21 min
